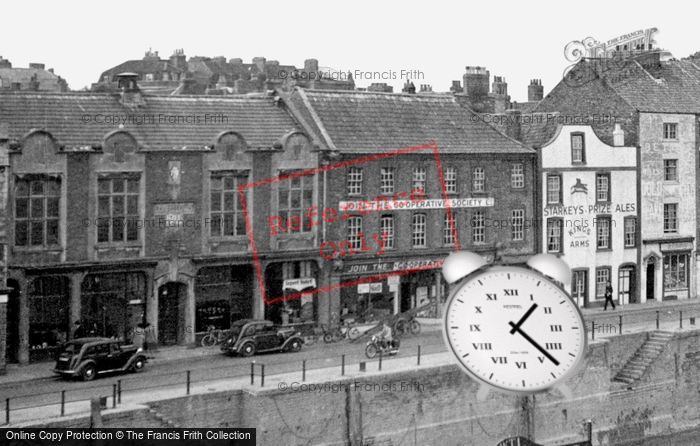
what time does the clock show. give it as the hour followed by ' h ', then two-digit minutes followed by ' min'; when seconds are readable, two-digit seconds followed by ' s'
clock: 1 h 23 min
